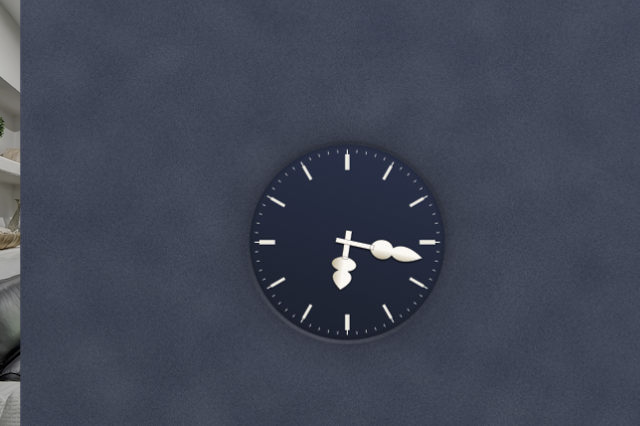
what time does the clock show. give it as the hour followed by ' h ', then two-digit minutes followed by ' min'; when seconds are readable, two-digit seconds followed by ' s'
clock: 6 h 17 min
